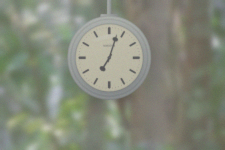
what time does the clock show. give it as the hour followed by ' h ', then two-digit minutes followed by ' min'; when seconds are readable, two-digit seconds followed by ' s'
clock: 7 h 03 min
